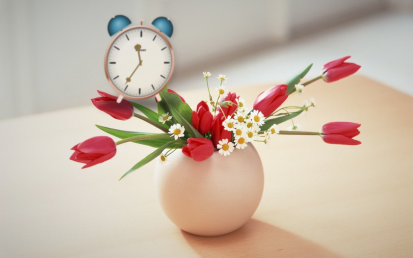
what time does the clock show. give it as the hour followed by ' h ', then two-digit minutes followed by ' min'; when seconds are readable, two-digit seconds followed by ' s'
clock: 11 h 36 min
